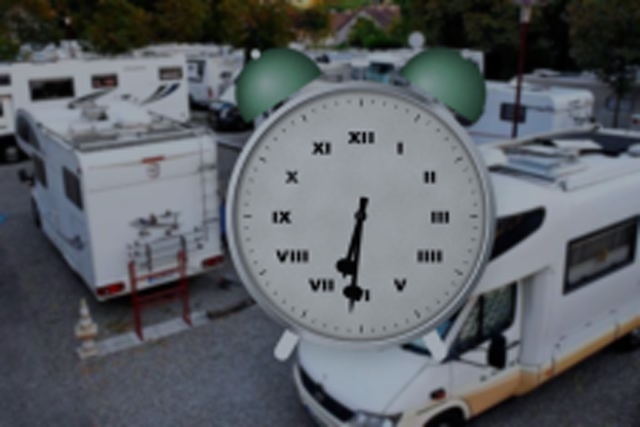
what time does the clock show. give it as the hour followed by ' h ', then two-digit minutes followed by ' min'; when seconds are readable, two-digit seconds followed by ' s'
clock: 6 h 31 min
